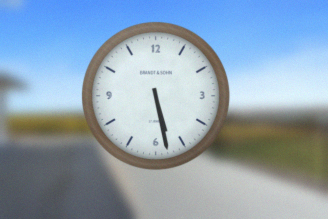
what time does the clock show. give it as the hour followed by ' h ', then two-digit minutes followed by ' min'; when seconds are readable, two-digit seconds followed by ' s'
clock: 5 h 28 min
